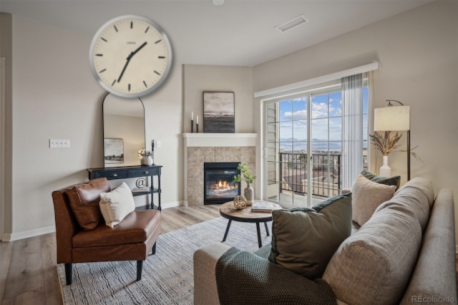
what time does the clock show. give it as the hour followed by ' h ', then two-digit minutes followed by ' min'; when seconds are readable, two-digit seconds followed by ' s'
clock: 1 h 34 min
